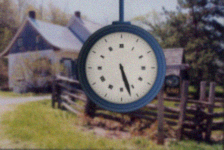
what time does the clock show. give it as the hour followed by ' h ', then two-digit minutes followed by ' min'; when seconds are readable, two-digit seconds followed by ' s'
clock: 5 h 27 min
